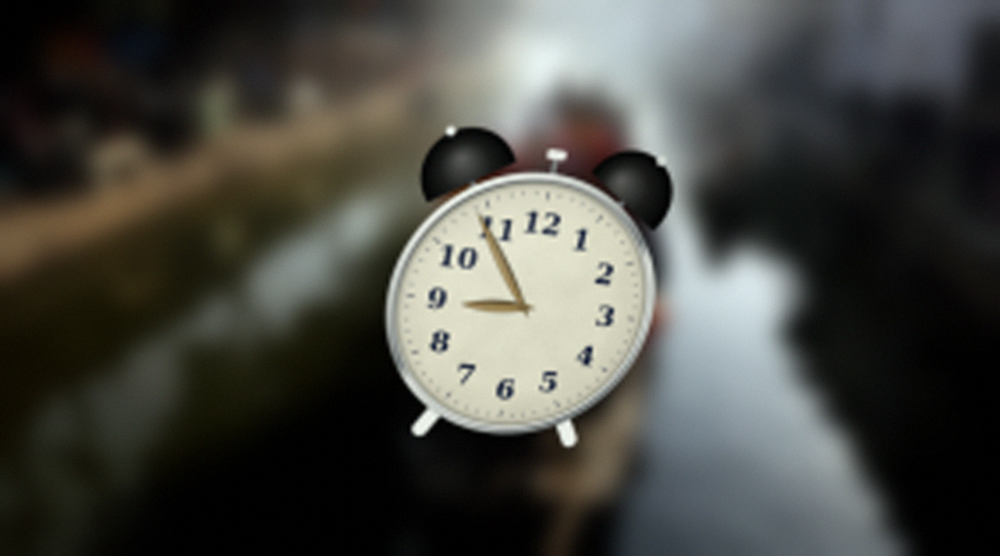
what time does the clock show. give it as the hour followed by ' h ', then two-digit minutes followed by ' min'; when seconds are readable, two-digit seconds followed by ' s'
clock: 8 h 54 min
